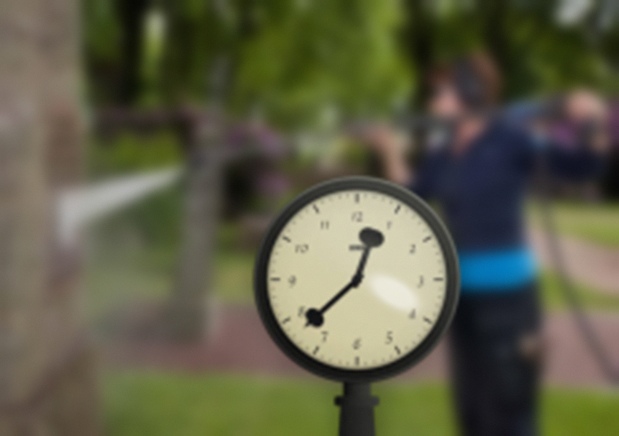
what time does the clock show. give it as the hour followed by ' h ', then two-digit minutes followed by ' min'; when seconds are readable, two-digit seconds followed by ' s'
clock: 12 h 38 min
